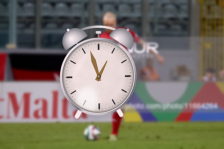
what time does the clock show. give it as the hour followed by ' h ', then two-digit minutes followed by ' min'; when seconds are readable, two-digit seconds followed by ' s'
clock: 12 h 57 min
